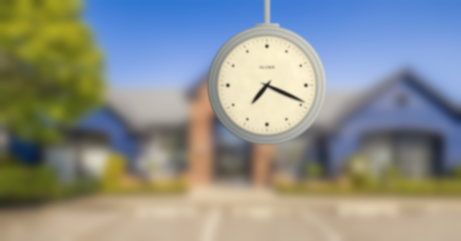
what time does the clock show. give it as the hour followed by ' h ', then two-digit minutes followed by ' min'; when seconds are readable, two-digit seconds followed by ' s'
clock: 7 h 19 min
